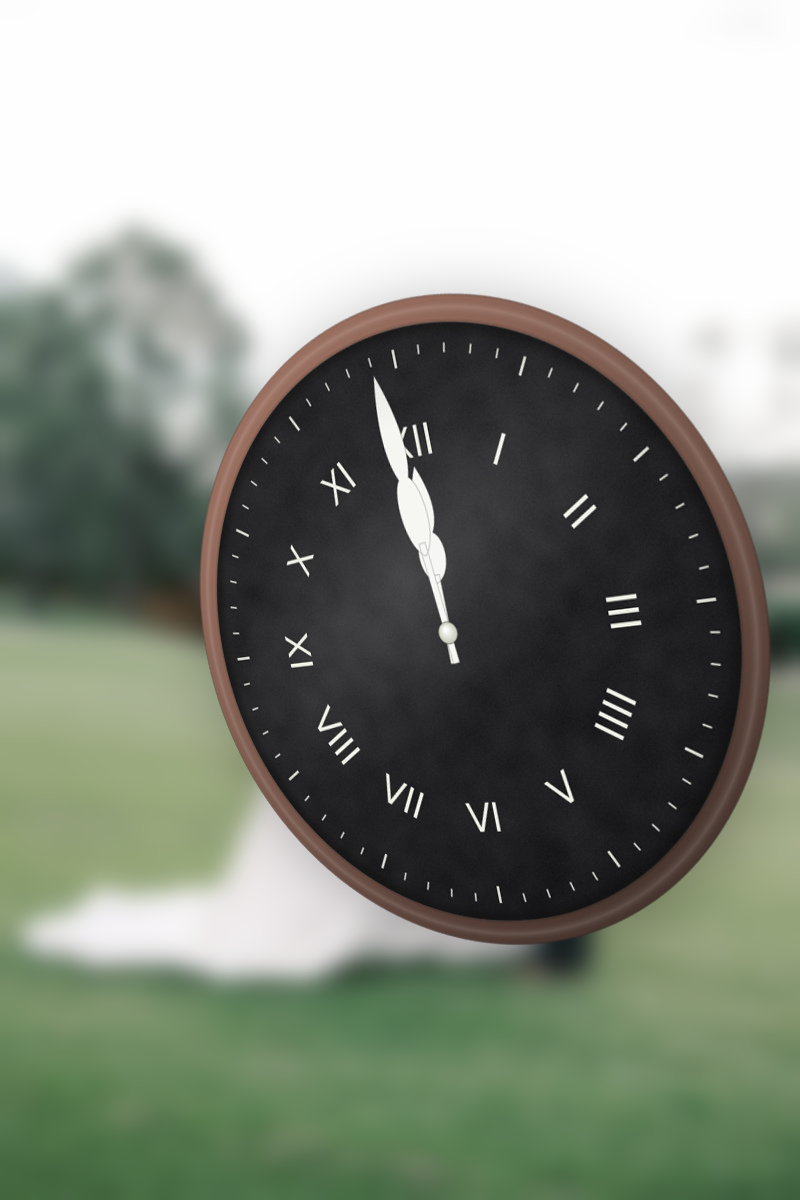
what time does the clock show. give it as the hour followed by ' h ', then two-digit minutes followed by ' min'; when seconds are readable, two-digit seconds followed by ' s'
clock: 11 h 59 min
